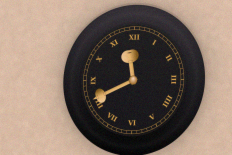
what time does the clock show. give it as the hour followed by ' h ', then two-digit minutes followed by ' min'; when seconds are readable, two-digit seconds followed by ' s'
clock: 11 h 41 min
